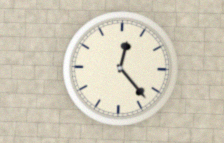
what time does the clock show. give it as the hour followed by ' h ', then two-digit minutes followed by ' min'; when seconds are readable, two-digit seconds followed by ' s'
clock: 12 h 23 min
